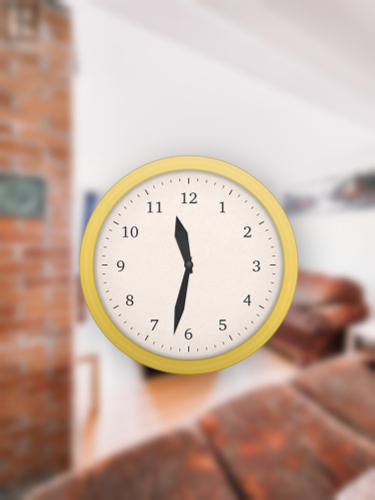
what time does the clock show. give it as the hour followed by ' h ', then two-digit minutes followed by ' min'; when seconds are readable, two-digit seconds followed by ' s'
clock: 11 h 32 min
